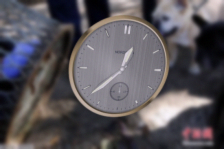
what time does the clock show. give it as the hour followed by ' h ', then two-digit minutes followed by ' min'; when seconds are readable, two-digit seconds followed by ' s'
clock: 12 h 38 min
